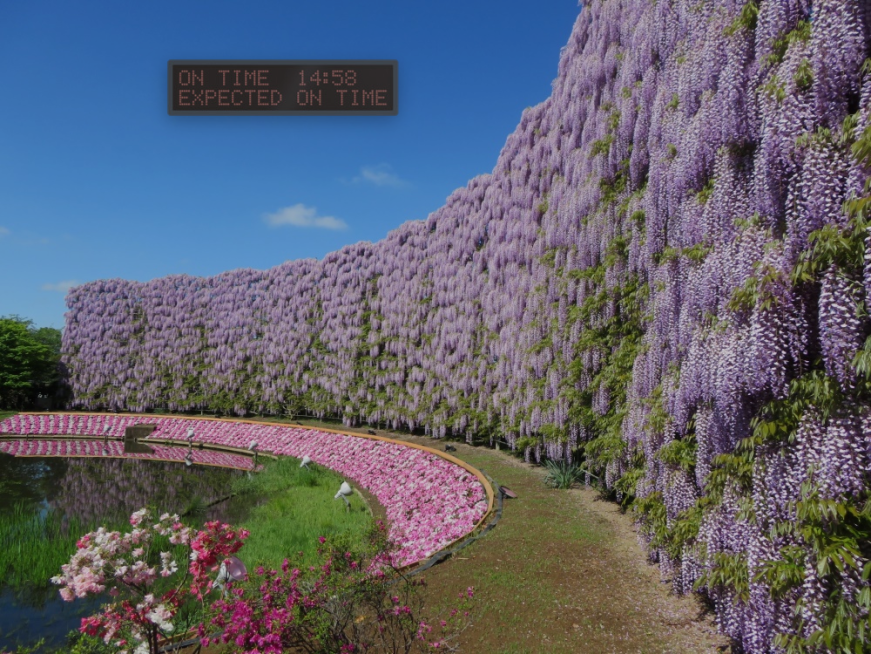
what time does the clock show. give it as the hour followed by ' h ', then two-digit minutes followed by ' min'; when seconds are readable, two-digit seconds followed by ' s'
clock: 14 h 58 min
